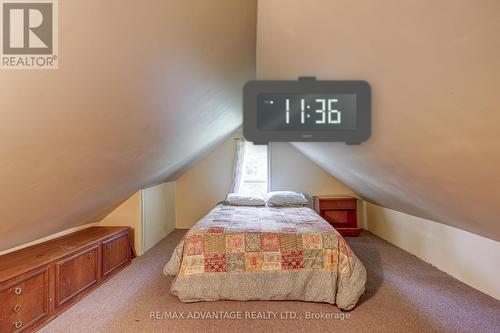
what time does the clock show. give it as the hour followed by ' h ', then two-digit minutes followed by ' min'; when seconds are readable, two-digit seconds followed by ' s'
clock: 11 h 36 min
